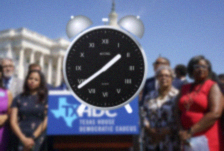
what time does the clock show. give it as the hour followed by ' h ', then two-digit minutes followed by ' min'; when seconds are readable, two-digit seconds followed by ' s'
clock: 1 h 39 min
